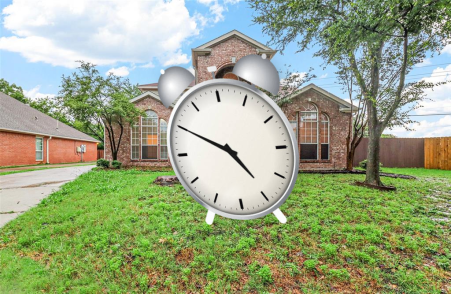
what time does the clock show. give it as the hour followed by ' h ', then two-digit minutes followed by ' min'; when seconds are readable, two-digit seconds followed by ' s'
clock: 4 h 50 min
